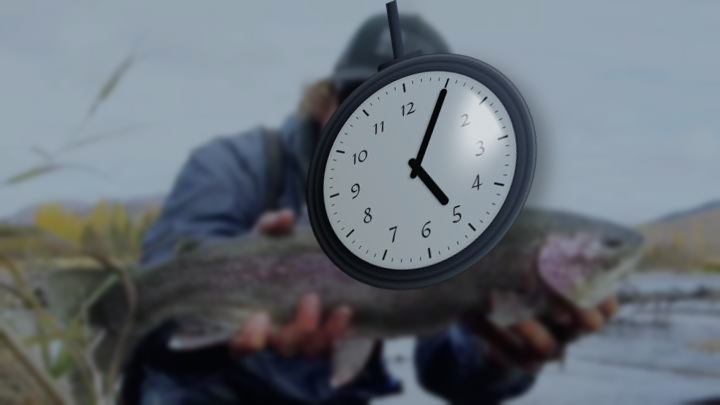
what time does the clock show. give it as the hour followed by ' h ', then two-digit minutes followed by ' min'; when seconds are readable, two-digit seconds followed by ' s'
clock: 5 h 05 min
